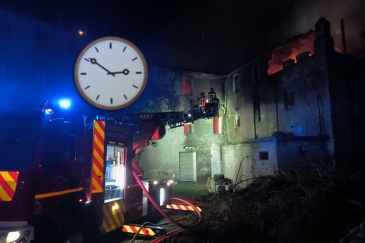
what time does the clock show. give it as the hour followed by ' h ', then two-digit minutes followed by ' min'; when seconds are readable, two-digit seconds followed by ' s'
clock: 2 h 51 min
